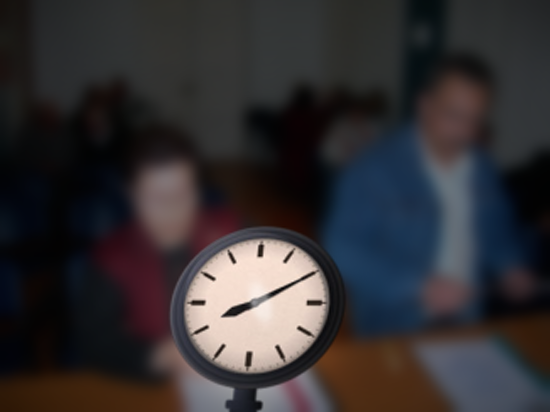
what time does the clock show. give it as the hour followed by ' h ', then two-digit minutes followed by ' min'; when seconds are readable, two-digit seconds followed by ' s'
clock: 8 h 10 min
